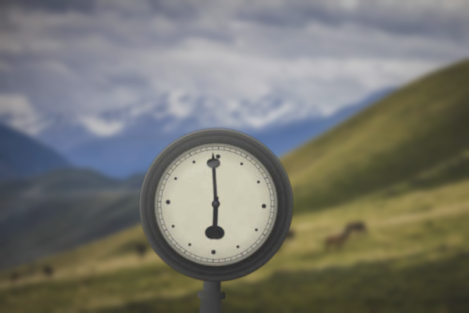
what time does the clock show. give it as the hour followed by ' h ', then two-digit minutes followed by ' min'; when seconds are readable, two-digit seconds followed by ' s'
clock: 5 h 59 min
